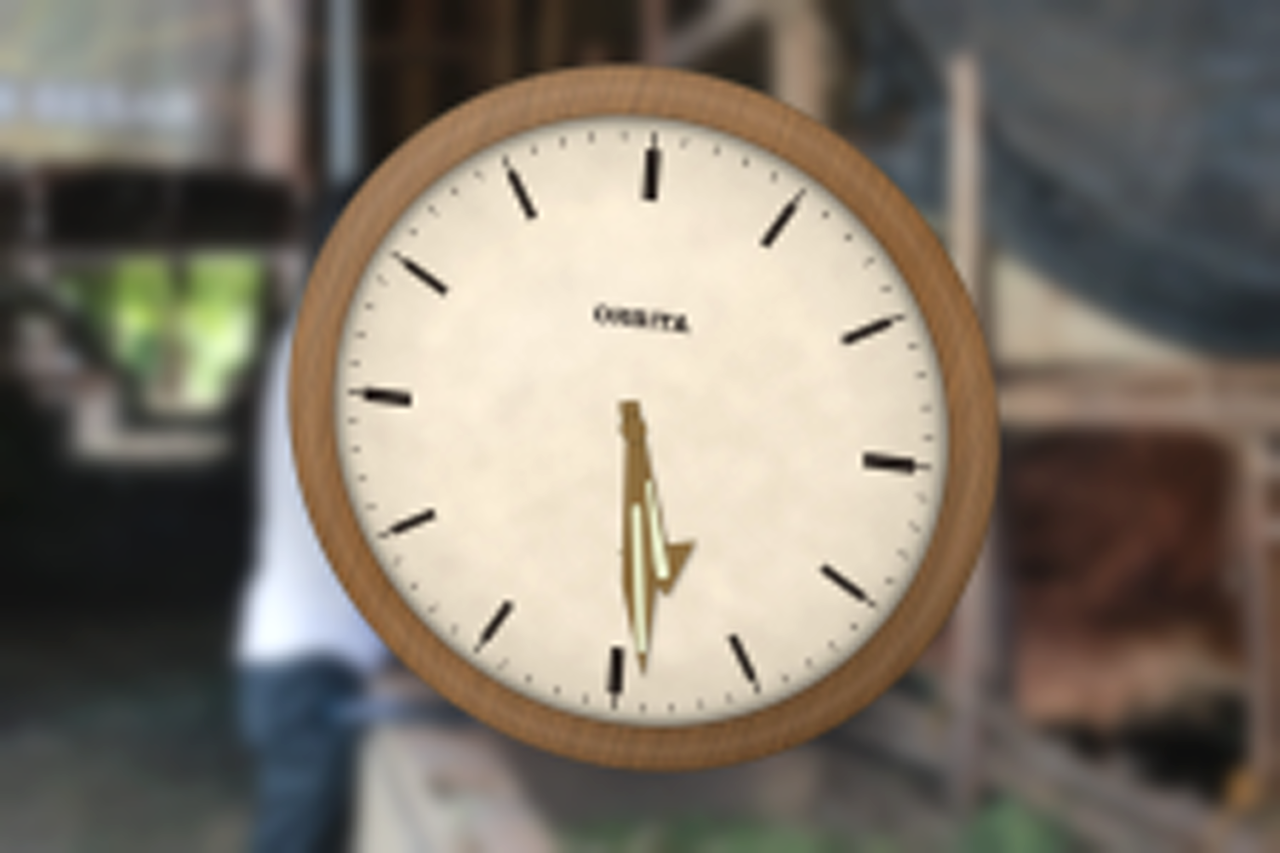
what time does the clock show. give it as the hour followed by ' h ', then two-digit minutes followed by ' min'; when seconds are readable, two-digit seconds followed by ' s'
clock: 5 h 29 min
